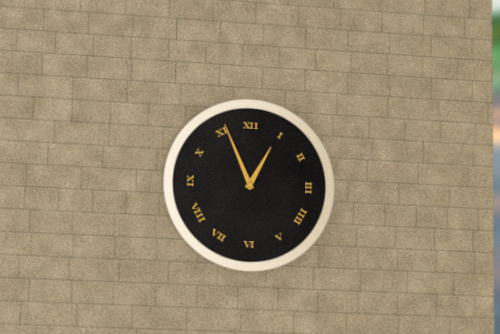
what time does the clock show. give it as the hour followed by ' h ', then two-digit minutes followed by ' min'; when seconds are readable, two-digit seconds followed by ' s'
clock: 12 h 56 min
